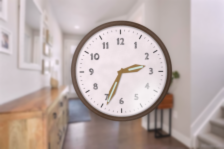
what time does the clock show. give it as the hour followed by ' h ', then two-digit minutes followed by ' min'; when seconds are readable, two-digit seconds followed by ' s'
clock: 2 h 34 min
